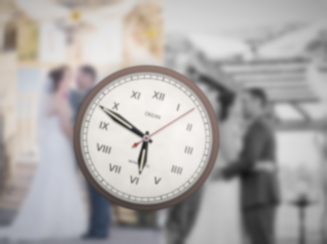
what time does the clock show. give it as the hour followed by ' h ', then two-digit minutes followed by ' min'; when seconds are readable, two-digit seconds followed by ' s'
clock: 5 h 48 min 07 s
